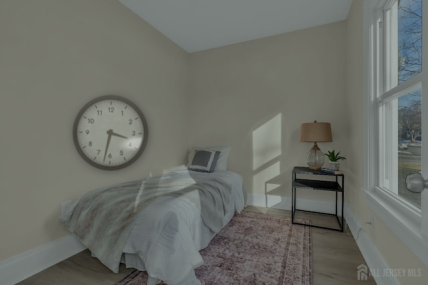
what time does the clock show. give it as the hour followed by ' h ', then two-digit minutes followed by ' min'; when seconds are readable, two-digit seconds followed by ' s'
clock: 3 h 32 min
